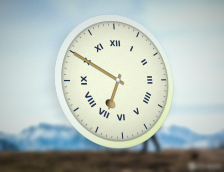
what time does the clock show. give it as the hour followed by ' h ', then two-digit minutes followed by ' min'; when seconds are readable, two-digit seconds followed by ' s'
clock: 6 h 50 min
